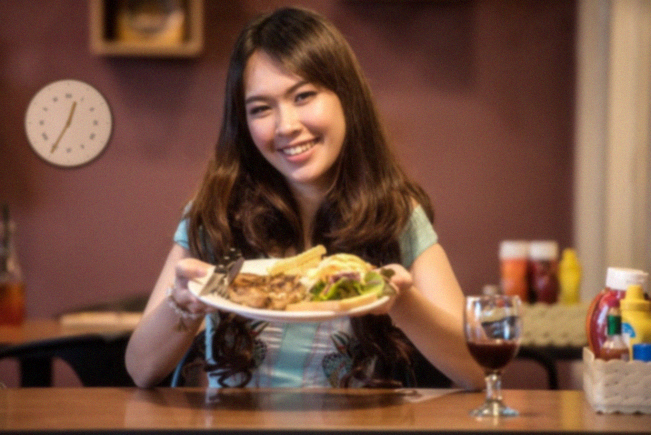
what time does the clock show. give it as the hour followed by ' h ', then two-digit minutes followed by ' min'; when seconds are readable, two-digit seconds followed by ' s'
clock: 12 h 35 min
